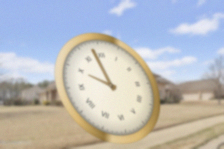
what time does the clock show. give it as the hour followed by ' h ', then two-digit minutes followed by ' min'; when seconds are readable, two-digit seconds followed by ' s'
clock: 9 h 58 min
